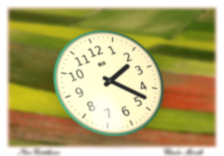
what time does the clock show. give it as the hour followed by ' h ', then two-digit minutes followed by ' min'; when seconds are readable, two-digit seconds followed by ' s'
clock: 2 h 23 min
